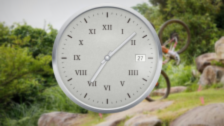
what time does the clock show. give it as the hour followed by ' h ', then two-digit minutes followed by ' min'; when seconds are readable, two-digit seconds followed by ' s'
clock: 7 h 08 min
